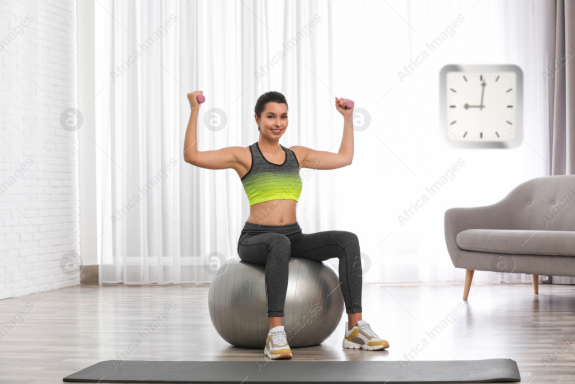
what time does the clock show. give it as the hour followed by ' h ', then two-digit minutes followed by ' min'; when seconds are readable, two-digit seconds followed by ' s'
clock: 9 h 01 min
